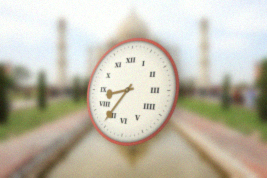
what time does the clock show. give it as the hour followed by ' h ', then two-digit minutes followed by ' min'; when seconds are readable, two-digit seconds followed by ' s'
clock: 8 h 36 min
